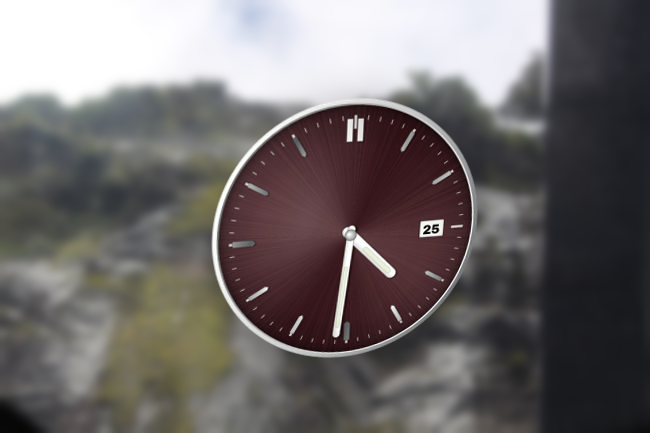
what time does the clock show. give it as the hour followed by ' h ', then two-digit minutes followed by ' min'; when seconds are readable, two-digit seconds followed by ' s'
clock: 4 h 31 min
